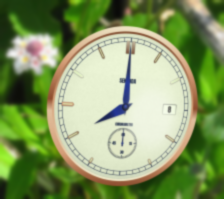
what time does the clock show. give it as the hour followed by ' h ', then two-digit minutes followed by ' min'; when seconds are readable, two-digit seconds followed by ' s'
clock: 8 h 00 min
